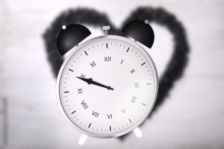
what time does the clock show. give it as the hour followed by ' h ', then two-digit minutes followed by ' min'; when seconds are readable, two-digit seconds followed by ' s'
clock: 9 h 49 min
